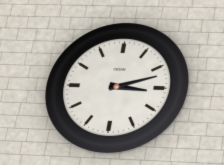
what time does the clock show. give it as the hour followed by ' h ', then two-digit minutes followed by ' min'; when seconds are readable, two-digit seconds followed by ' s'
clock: 3 h 12 min
